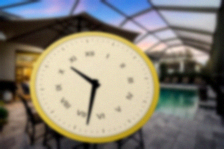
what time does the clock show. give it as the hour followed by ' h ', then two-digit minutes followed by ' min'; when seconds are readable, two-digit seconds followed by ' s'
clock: 10 h 33 min
